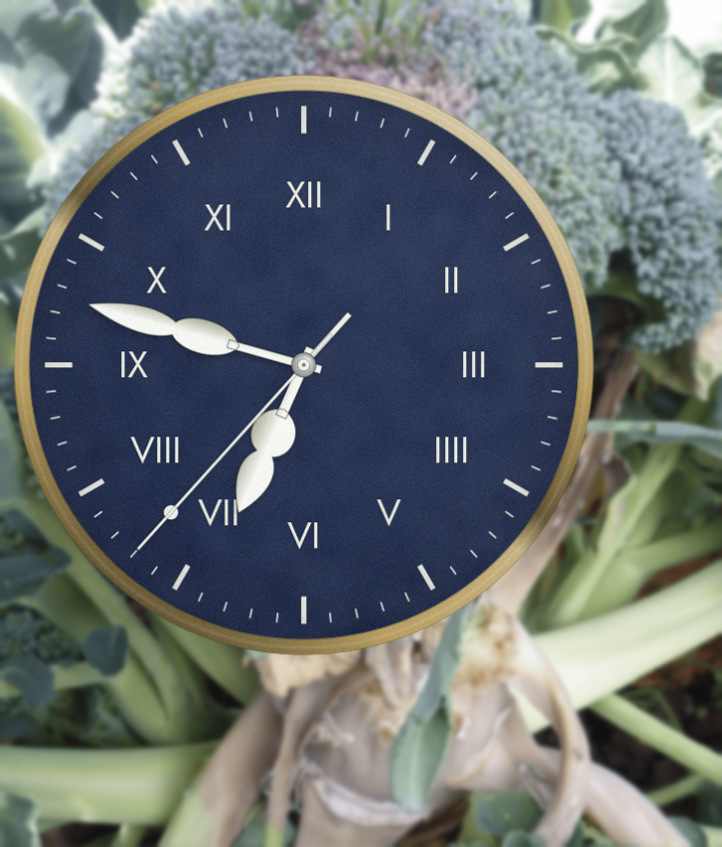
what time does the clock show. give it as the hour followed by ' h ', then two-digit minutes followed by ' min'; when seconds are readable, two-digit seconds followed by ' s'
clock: 6 h 47 min 37 s
